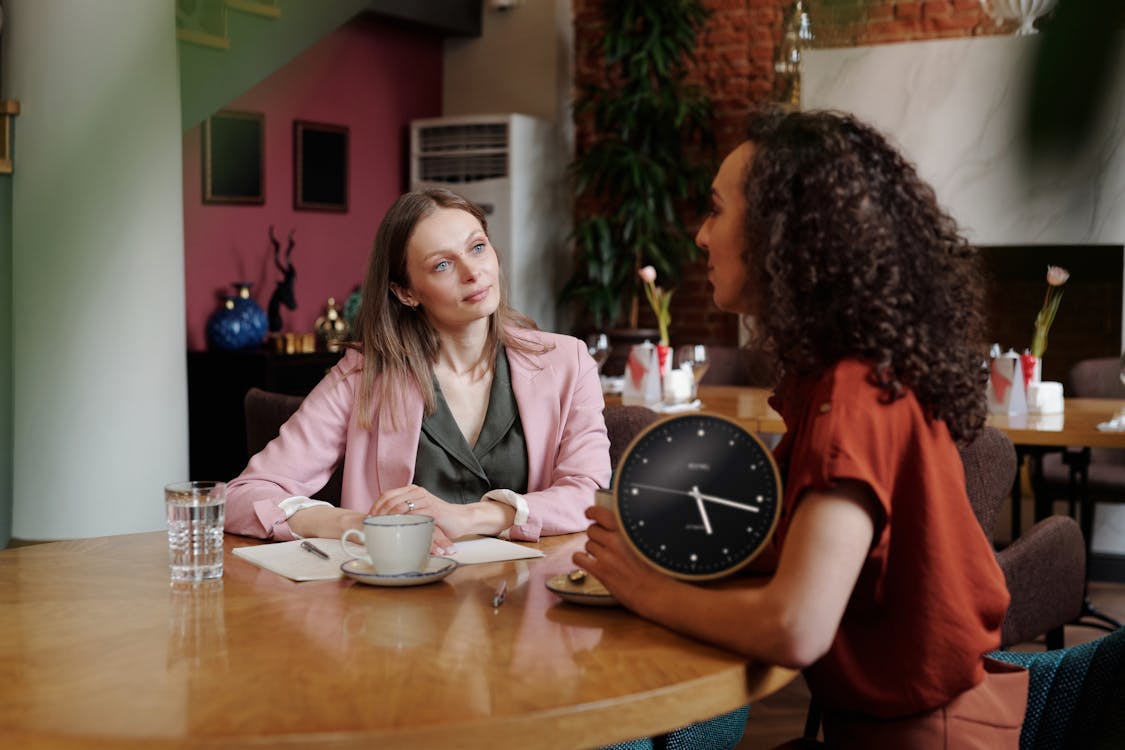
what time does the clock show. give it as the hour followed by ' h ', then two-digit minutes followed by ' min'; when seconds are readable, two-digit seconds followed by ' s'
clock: 5 h 16 min 46 s
